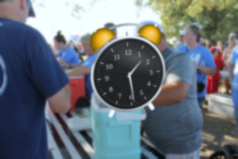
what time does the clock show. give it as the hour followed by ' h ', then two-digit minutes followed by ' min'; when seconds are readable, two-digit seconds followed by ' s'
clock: 1 h 29 min
